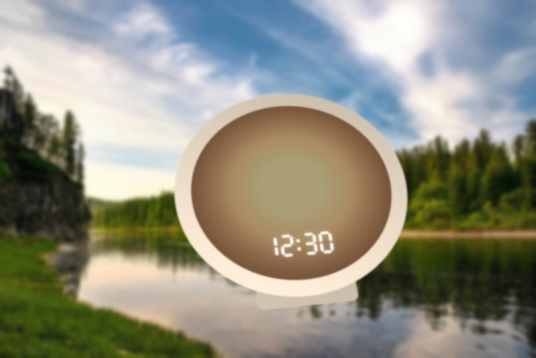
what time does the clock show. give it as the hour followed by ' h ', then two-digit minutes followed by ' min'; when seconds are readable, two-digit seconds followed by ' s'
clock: 12 h 30 min
